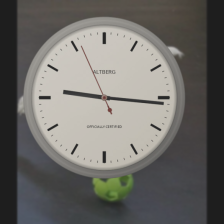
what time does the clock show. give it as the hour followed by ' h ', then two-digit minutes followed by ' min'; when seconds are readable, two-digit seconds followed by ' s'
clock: 9 h 15 min 56 s
